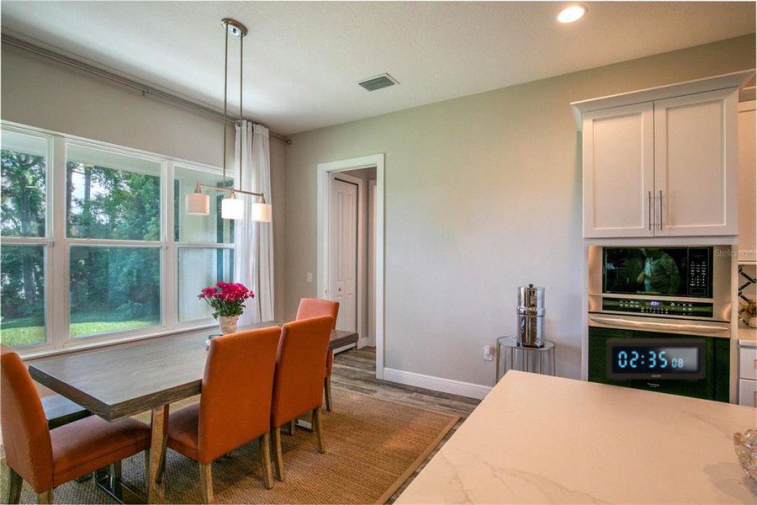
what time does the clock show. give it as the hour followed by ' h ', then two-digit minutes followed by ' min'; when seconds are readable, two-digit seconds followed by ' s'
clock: 2 h 35 min 08 s
